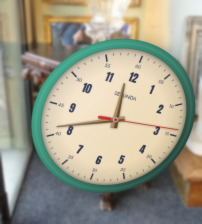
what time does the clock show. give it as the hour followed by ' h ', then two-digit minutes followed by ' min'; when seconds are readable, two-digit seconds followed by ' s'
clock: 11 h 41 min 14 s
